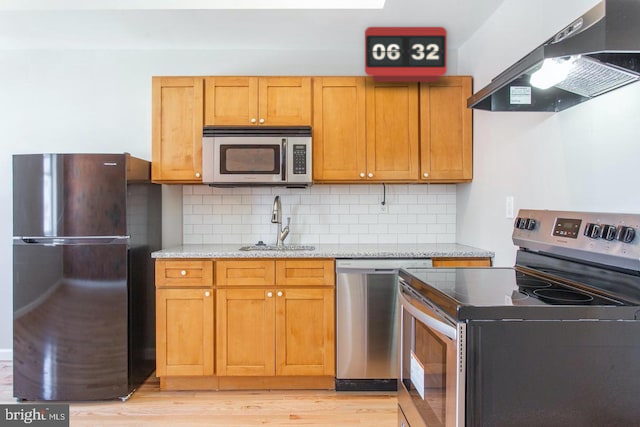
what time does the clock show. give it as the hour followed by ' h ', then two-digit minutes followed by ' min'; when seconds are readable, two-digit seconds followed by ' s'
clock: 6 h 32 min
